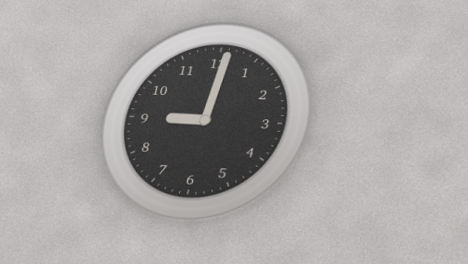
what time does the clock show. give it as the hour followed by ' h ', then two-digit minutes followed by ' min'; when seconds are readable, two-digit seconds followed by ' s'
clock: 9 h 01 min
